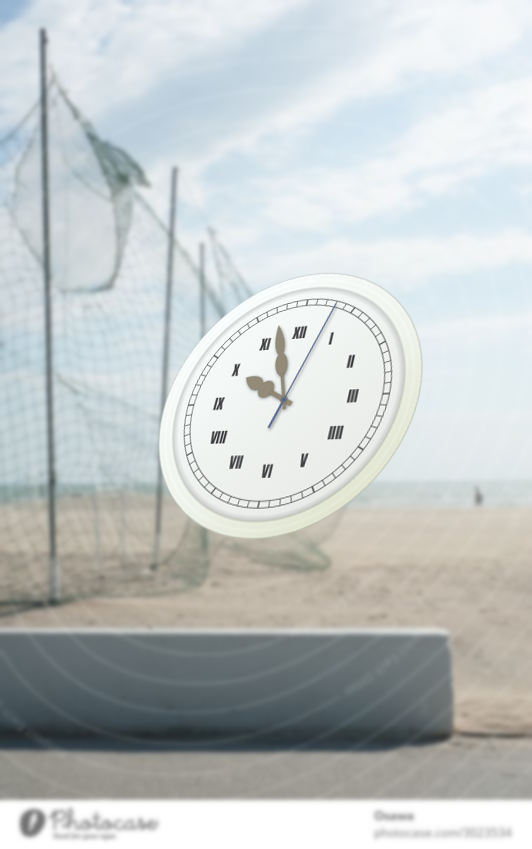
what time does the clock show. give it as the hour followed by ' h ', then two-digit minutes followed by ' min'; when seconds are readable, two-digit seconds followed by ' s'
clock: 9 h 57 min 03 s
